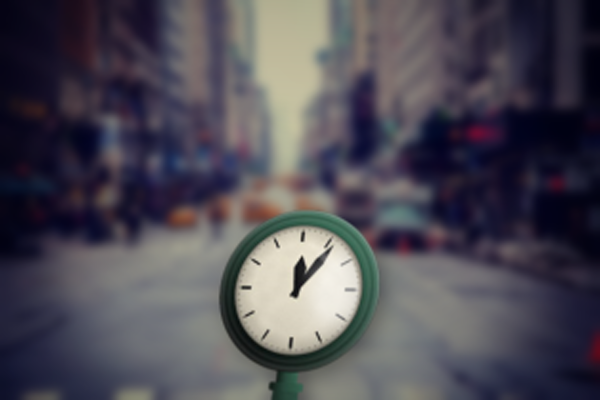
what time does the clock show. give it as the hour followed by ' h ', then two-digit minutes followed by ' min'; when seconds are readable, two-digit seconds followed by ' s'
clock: 12 h 06 min
